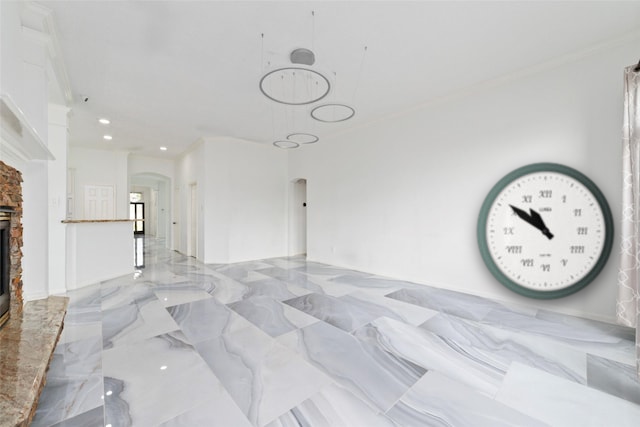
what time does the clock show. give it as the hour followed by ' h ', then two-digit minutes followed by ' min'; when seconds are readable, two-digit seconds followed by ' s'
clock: 10 h 51 min
